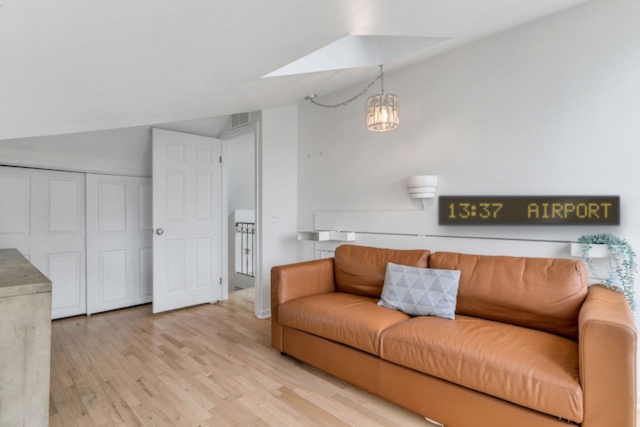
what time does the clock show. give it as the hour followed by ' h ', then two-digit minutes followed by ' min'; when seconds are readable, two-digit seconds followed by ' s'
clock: 13 h 37 min
